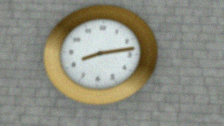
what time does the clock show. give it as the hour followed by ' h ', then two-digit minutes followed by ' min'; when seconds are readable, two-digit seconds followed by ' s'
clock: 8 h 13 min
